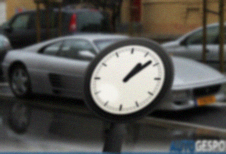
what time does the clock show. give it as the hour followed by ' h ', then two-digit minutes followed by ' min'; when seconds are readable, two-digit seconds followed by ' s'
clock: 1 h 08 min
